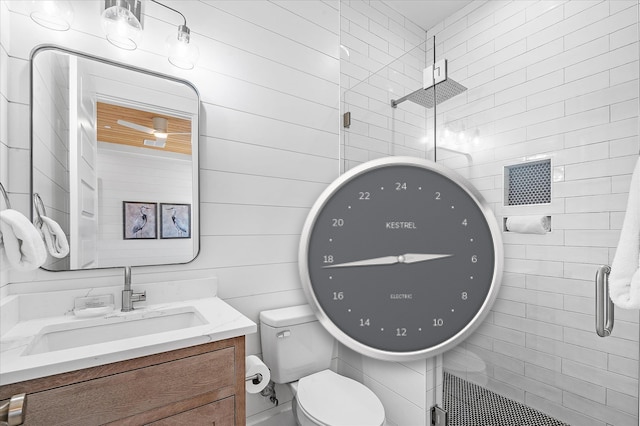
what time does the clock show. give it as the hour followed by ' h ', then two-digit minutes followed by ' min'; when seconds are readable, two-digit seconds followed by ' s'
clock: 5 h 44 min
